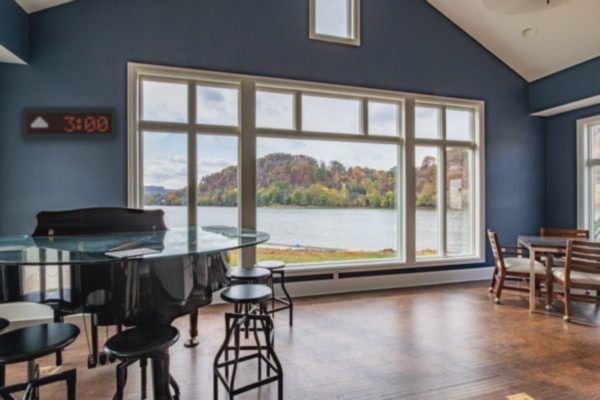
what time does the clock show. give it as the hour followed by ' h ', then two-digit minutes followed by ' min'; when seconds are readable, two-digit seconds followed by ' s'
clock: 3 h 00 min
